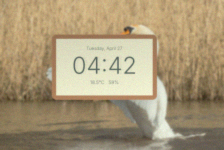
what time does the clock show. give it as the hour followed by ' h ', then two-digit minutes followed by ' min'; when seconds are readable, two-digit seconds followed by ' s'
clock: 4 h 42 min
